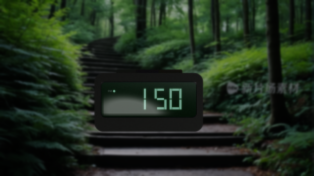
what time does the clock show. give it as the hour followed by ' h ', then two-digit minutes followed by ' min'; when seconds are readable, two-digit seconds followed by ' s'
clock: 1 h 50 min
